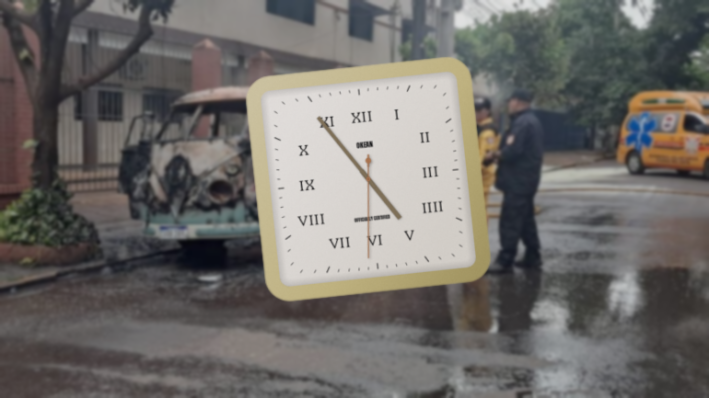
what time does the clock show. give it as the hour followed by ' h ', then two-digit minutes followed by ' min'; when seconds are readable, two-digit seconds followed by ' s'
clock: 4 h 54 min 31 s
